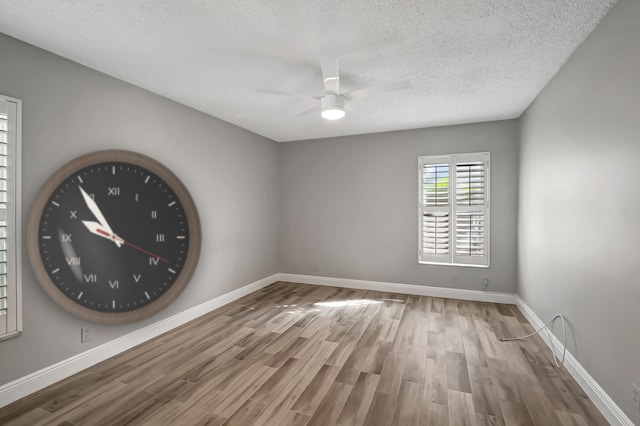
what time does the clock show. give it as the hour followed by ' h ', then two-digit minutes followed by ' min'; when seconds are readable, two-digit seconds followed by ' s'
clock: 9 h 54 min 19 s
